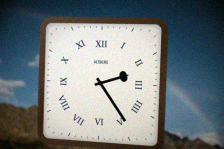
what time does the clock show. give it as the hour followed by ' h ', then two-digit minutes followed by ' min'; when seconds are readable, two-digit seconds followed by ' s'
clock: 2 h 24 min
